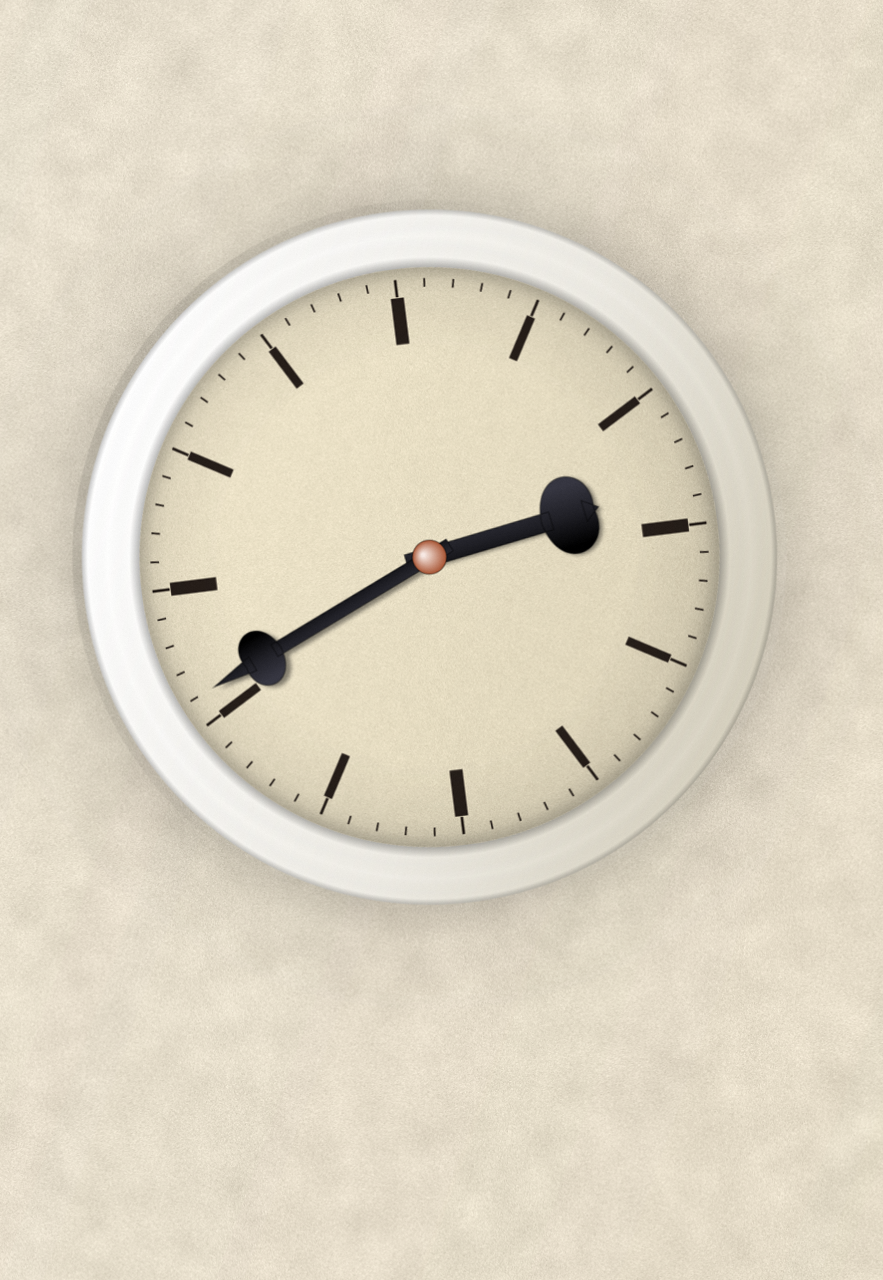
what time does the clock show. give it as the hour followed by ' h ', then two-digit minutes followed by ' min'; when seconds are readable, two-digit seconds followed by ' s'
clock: 2 h 41 min
